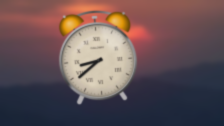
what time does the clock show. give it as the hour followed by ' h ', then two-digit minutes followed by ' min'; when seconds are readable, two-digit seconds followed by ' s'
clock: 8 h 39 min
